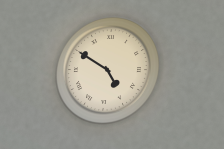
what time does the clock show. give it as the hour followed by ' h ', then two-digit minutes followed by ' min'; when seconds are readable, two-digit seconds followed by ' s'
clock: 4 h 50 min
